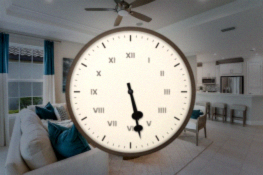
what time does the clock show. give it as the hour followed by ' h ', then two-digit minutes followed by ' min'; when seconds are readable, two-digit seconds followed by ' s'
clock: 5 h 28 min
